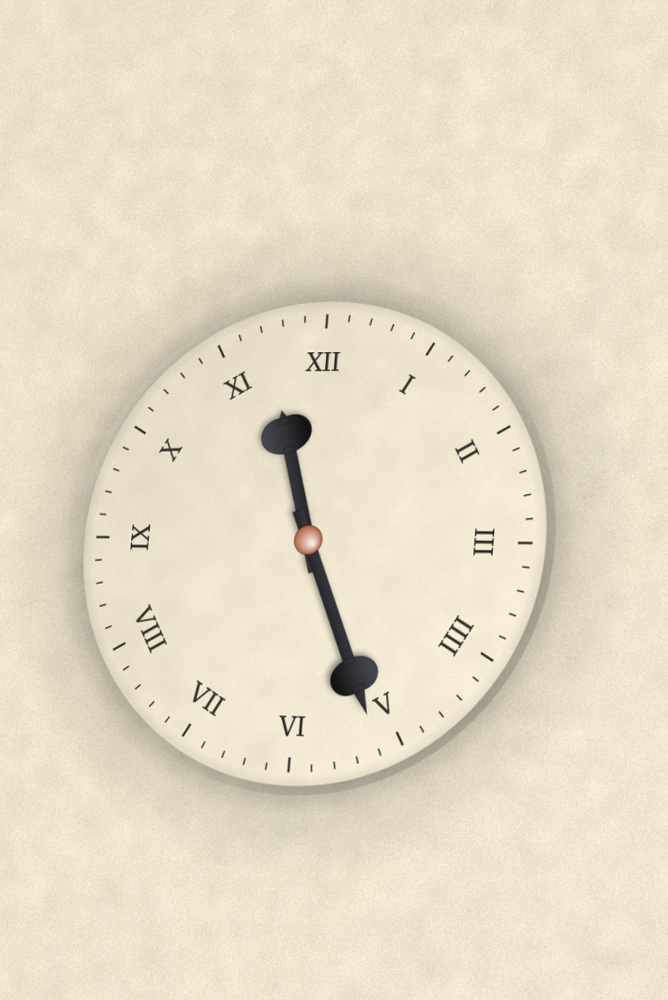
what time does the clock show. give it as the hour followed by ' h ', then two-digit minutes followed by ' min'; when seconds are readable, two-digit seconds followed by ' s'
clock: 11 h 26 min
